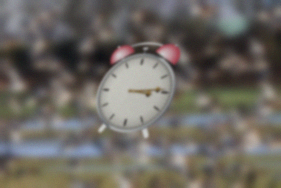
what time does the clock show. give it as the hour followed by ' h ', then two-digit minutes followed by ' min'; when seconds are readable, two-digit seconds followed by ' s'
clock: 3 h 14 min
